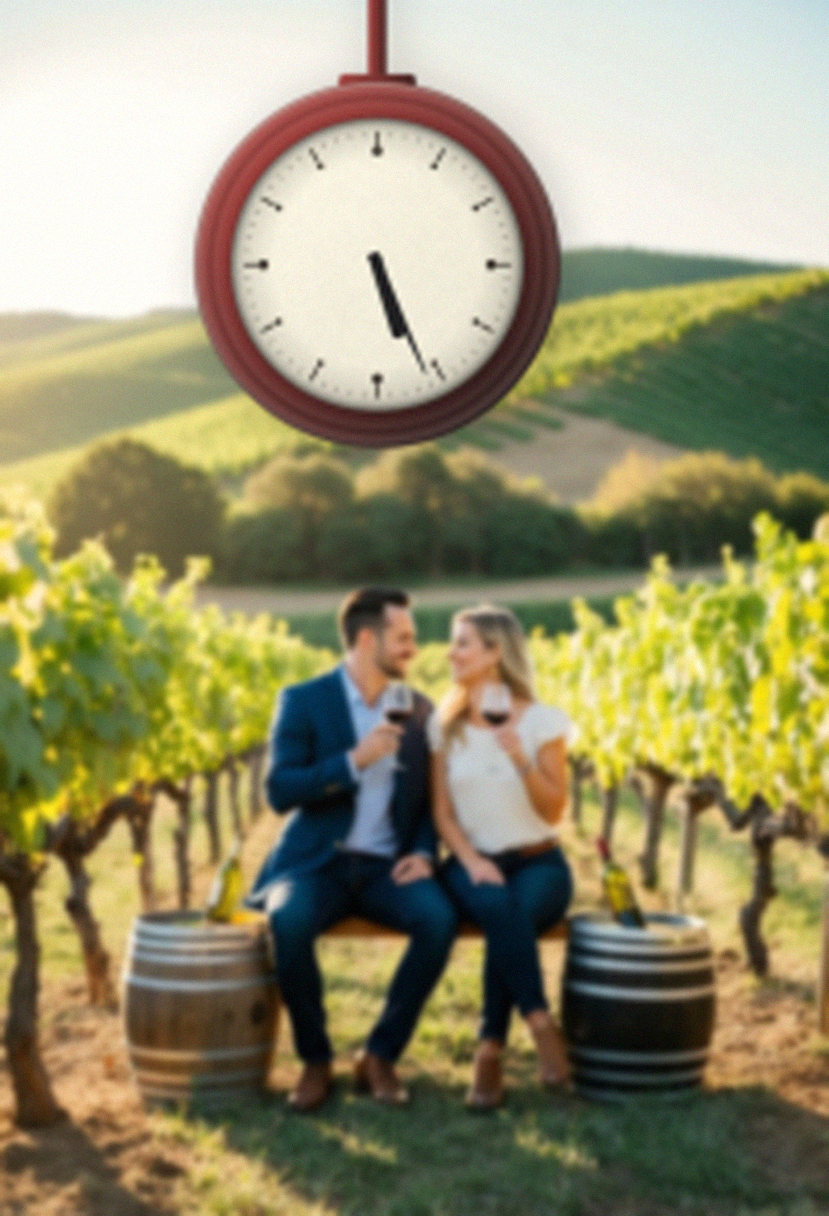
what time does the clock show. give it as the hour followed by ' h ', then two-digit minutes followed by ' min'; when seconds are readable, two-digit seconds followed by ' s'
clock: 5 h 26 min
